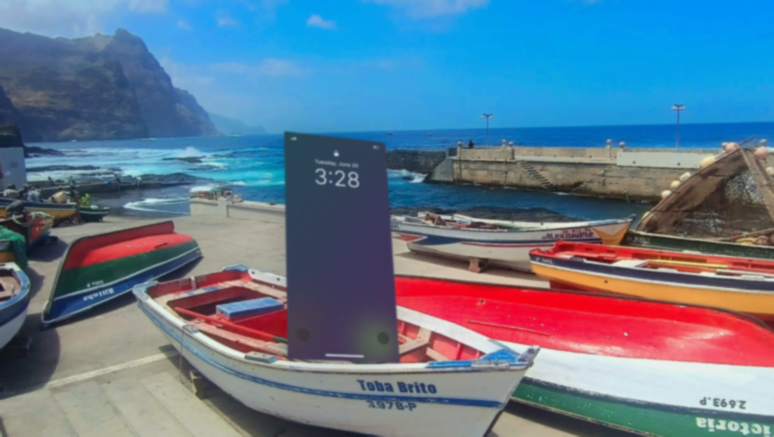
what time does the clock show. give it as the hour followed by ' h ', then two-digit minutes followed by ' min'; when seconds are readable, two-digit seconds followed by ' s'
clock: 3 h 28 min
